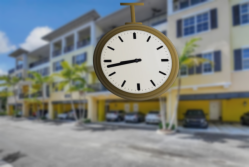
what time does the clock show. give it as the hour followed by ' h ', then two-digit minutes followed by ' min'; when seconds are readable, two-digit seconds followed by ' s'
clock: 8 h 43 min
